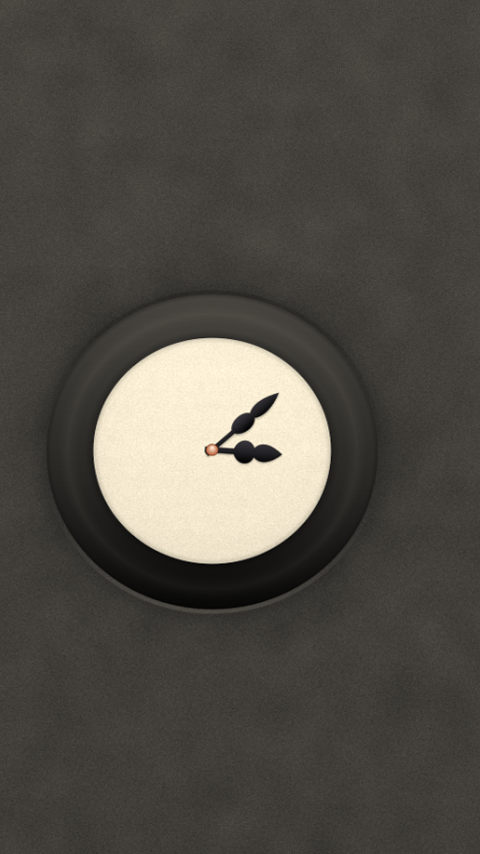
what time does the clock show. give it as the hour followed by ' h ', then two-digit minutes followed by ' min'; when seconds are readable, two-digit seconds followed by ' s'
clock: 3 h 08 min
